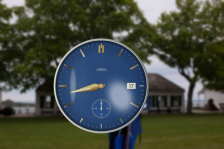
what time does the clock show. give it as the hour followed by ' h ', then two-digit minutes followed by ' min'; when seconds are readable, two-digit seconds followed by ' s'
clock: 8 h 43 min
